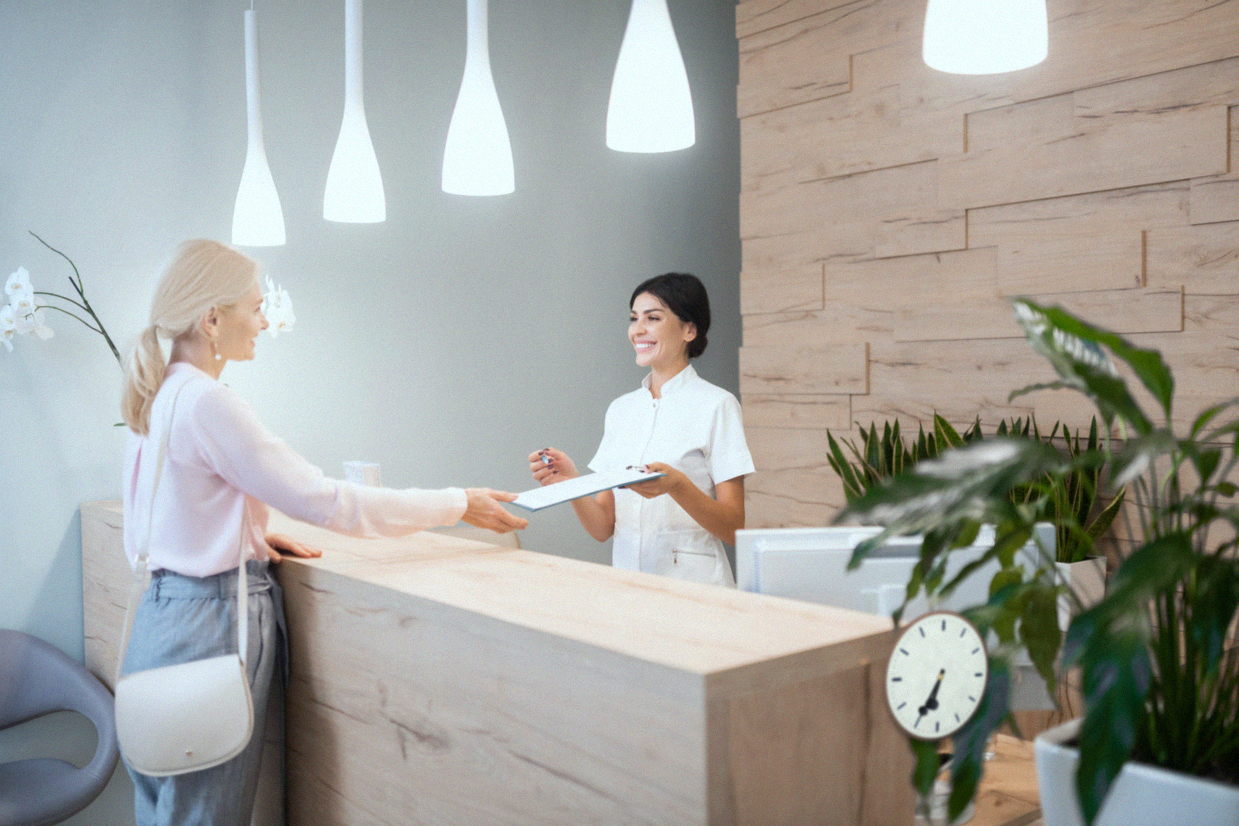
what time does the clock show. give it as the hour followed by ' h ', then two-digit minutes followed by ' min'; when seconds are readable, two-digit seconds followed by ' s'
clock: 6 h 35 min
